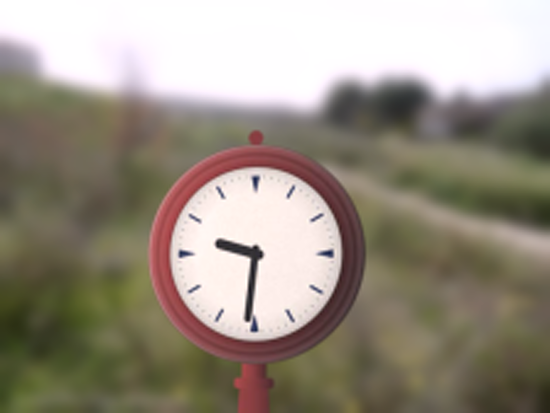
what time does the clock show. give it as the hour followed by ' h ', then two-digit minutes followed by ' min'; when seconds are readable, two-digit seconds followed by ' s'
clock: 9 h 31 min
